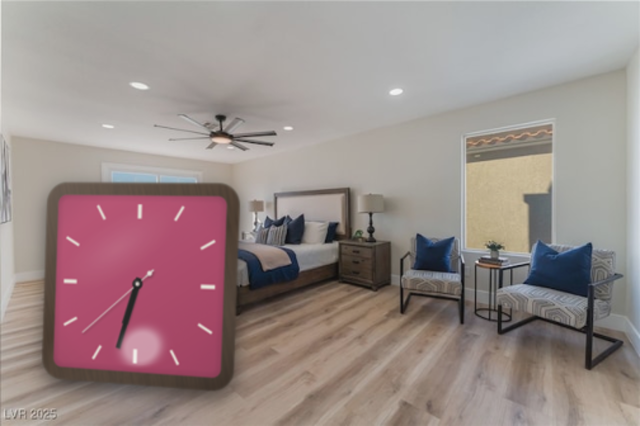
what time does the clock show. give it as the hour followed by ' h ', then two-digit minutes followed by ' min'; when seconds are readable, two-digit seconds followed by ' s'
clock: 6 h 32 min 38 s
